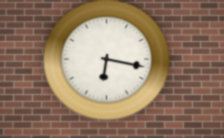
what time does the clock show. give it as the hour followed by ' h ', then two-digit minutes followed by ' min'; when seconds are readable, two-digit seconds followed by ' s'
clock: 6 h 17 min
